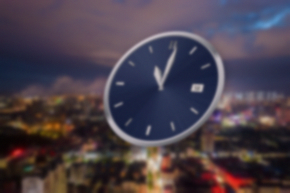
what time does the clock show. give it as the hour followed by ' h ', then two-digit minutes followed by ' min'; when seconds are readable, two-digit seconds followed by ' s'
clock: 11 h 01 min
